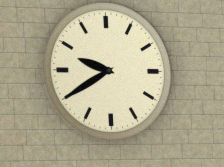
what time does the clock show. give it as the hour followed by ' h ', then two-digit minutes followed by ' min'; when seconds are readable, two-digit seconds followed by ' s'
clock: 9 h 40 min
